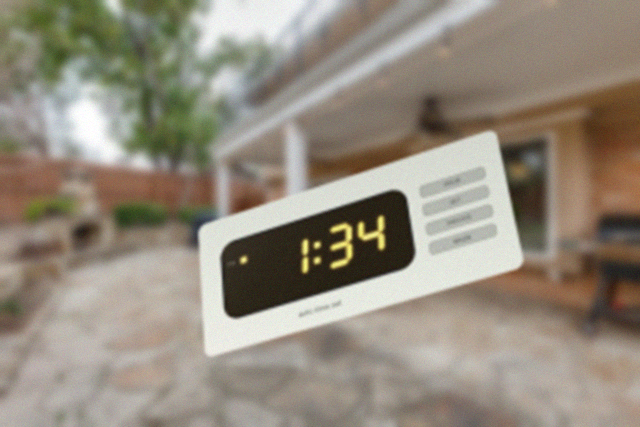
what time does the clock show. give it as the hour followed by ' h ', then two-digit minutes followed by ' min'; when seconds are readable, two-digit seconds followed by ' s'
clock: 1 h 34 min
